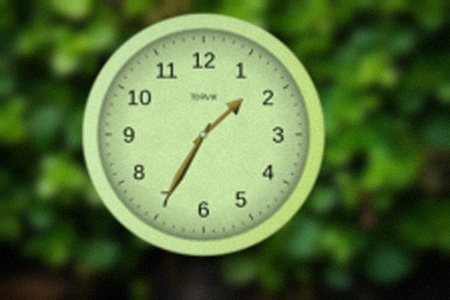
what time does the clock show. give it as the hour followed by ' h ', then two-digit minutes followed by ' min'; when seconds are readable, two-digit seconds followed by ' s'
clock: 1 h 35 min
